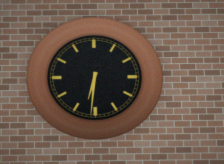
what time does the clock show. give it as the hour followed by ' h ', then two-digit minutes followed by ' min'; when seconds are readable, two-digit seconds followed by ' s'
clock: 6 h 31 min
